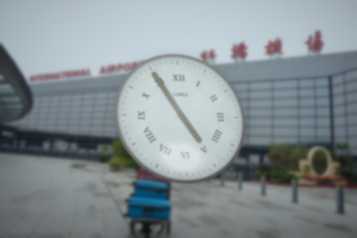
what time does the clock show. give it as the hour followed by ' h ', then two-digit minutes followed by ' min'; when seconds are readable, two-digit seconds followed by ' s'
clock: 4 h 55 min
